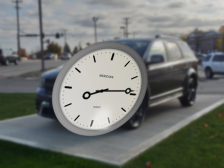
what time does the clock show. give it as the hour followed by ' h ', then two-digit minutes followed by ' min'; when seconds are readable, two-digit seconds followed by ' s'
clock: 8 h 14 min
